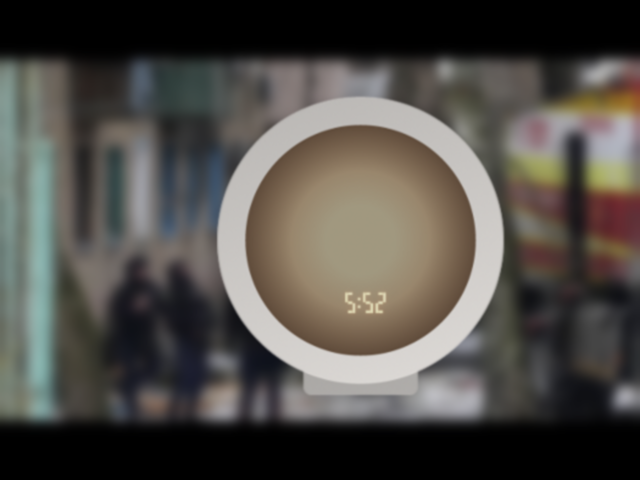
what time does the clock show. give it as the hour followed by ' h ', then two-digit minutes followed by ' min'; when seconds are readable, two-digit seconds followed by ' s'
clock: 5 h 52 min
